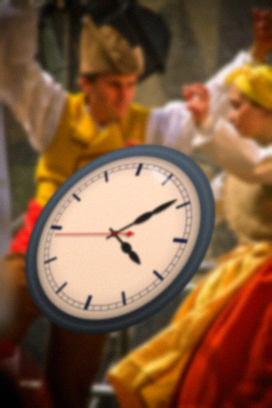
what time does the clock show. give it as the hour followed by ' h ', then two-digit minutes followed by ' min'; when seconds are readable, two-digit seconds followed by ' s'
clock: 4 h 08 min 44 s
